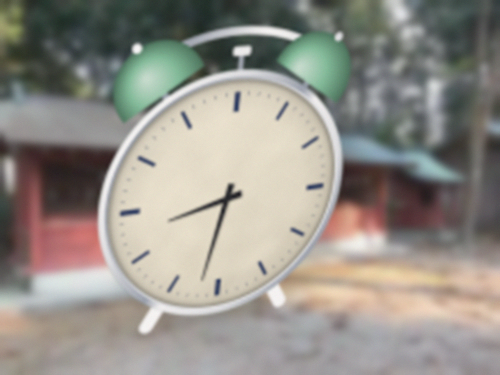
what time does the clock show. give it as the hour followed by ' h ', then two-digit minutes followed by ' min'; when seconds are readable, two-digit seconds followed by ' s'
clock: 8 h 32 min
